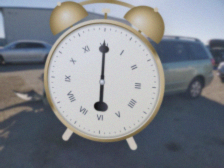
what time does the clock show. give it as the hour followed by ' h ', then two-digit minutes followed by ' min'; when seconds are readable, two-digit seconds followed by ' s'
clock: 6 h 00 min
